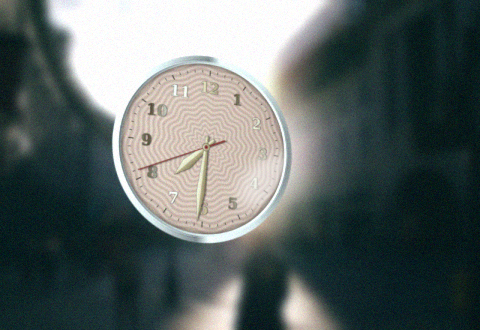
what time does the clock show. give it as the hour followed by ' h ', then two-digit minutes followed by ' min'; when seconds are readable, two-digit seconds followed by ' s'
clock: 7 h 30 min 41 s
